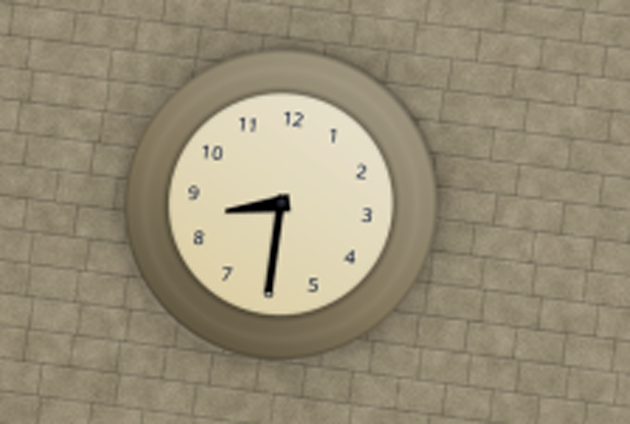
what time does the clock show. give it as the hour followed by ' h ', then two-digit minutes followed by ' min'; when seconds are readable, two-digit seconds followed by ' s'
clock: 8 h 30 min
